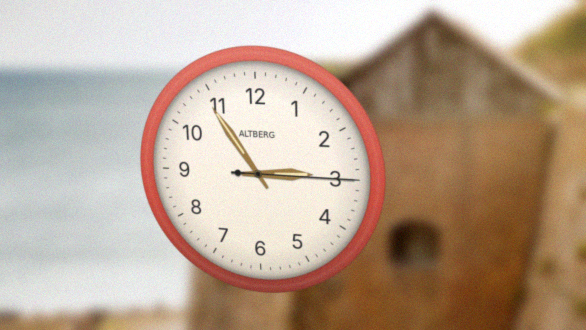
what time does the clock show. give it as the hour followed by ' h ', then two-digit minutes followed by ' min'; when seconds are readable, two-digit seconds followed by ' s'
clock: 2 h 54 min 15 s
